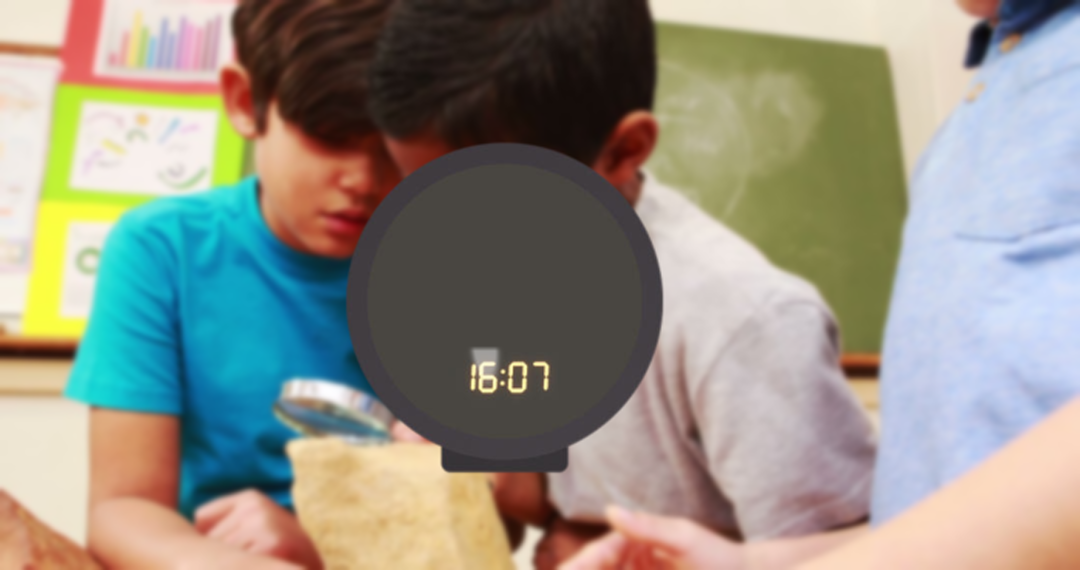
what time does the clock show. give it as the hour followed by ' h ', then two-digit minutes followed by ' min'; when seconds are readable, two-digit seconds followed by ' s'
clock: 16 h 07 min
